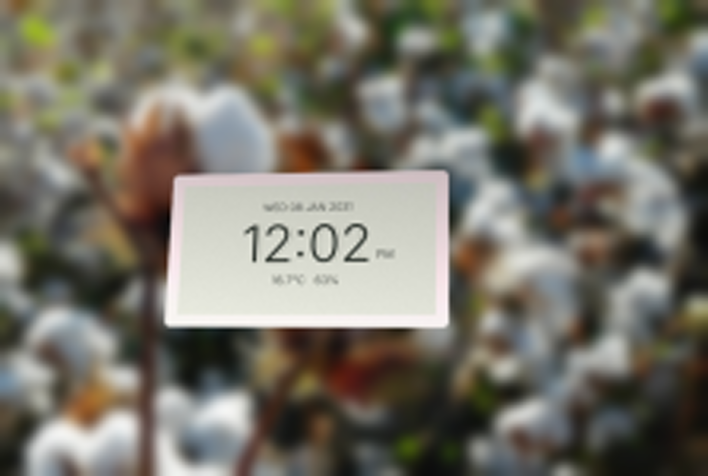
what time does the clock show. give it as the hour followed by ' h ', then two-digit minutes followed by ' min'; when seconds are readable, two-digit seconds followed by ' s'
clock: 12 h 02 min
